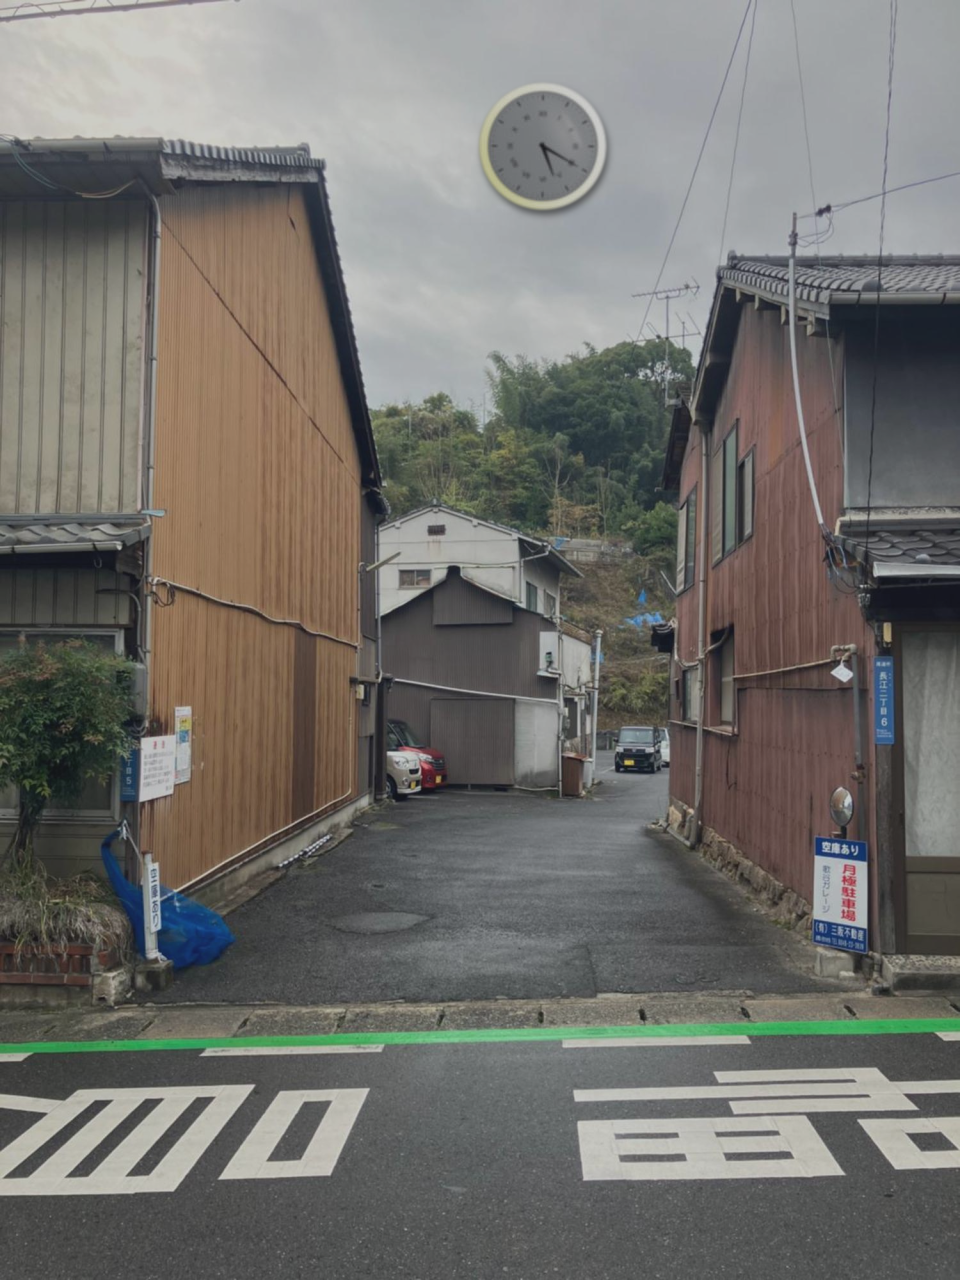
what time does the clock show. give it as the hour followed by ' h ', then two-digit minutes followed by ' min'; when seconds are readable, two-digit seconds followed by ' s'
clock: 5 h 20 min
